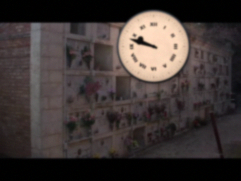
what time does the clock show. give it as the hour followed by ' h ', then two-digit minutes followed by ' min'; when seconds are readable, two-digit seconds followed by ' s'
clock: 9 h 48 min
